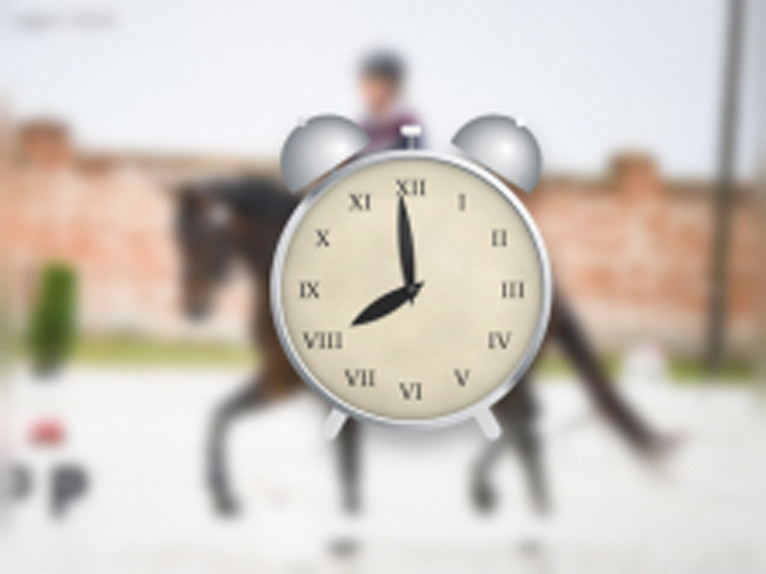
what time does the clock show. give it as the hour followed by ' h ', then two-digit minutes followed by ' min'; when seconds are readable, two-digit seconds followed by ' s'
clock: 7 h 59 min
